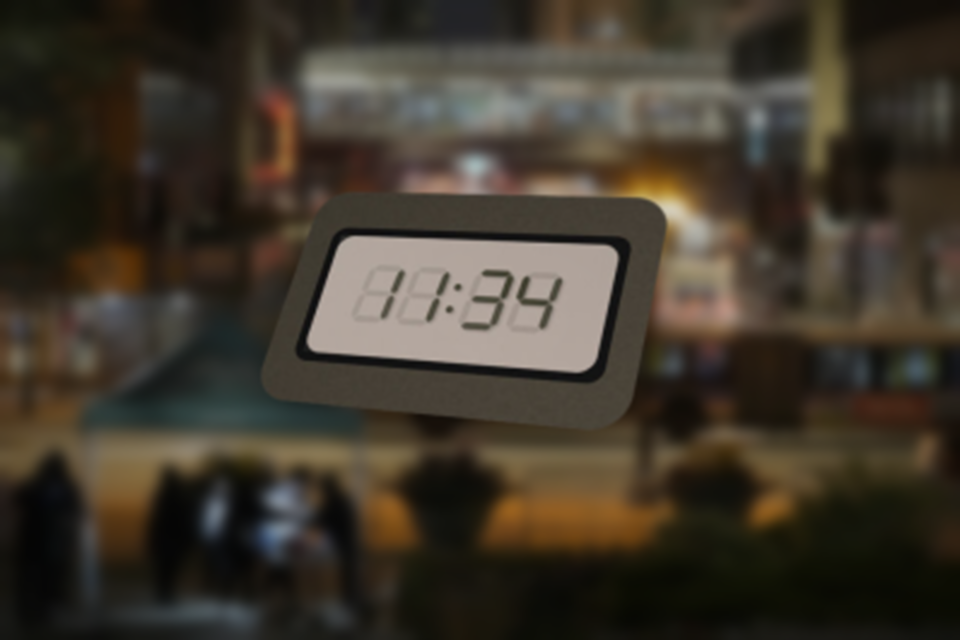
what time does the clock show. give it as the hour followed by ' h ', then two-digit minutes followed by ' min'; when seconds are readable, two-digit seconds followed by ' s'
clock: 11 h 34 min
